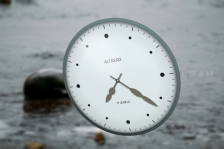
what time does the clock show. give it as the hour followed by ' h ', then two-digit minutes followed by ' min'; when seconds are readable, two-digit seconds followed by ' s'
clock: 7 h 22 min
